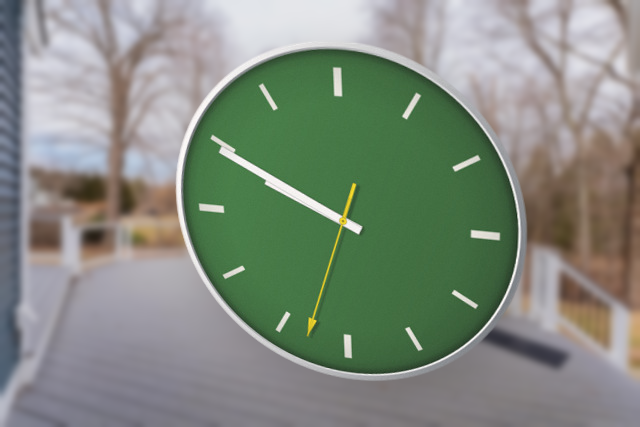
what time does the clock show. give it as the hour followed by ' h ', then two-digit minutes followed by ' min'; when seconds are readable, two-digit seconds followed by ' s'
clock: 9 h 49 min 33 s
